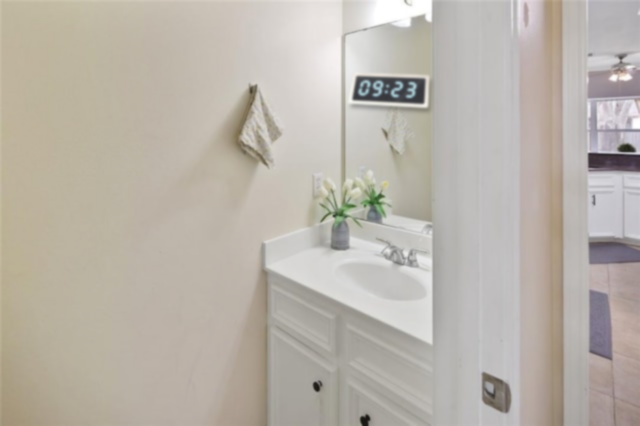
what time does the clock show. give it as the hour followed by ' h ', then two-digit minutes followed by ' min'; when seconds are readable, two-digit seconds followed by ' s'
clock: 9 h 23 min
